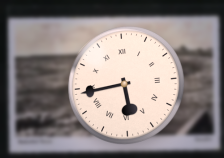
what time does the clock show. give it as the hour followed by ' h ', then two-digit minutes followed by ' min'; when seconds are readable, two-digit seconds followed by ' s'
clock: 5 h 44 min
